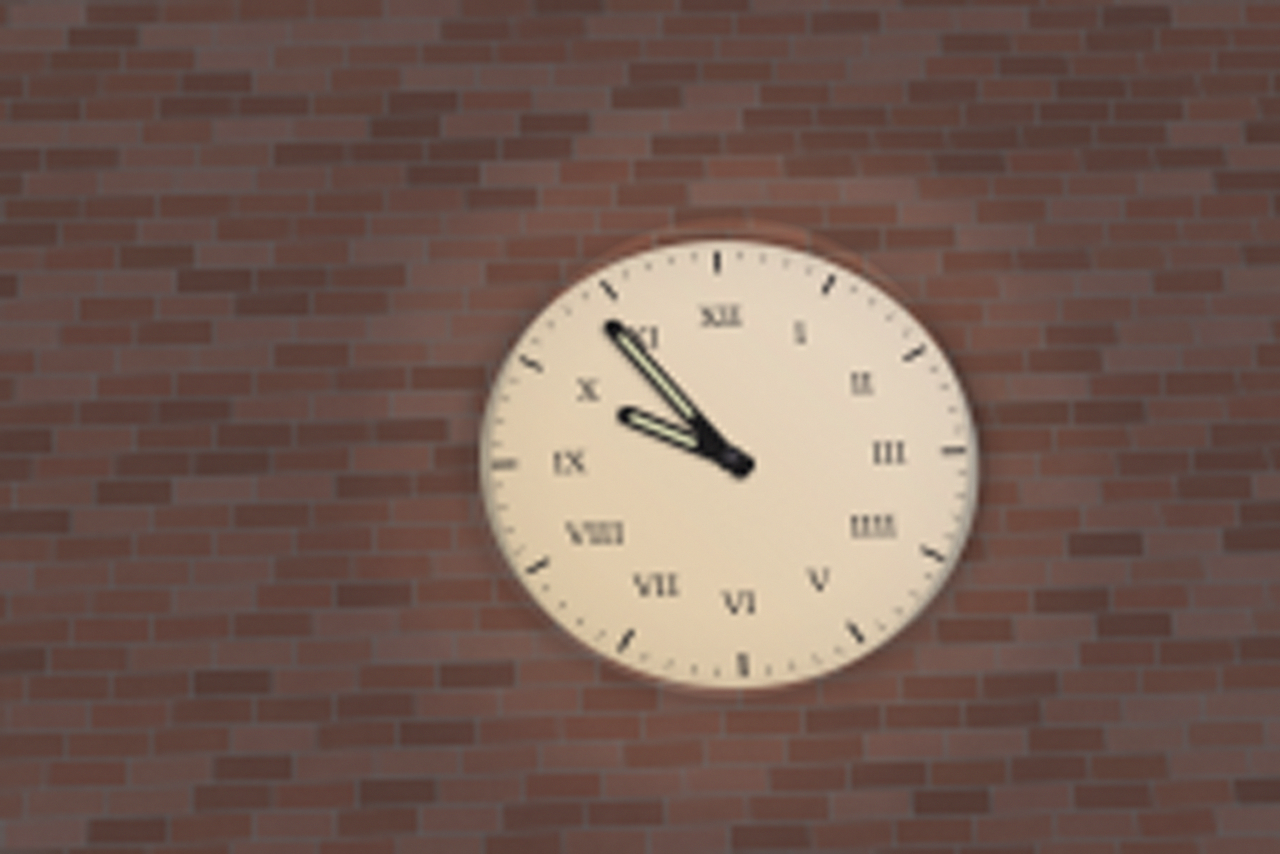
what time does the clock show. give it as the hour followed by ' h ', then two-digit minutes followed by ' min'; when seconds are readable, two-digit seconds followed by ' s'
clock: 9 h 54 min
